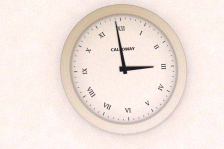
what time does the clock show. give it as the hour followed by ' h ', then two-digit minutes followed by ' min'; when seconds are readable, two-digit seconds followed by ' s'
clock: 2 h 59 min
